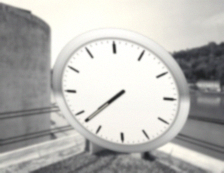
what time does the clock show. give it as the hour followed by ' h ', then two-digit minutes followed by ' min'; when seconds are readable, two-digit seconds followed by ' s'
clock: 7 h 38 min
